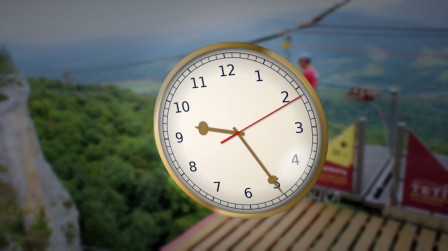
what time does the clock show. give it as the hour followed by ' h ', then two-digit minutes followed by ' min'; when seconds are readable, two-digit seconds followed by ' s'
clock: 9 h 25 min 11 s
